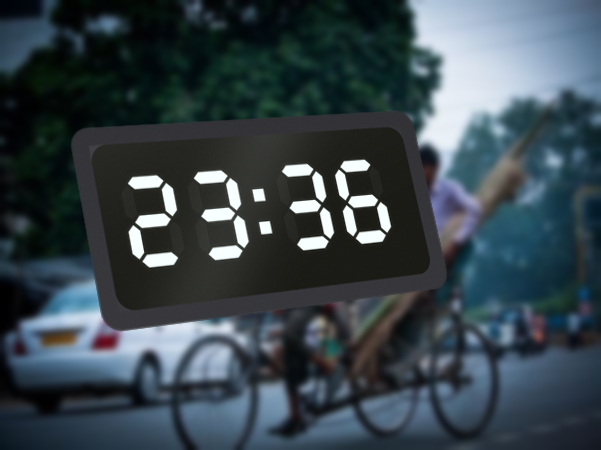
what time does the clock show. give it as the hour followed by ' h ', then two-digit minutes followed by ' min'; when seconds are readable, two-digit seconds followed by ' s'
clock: 23 h 36 min
